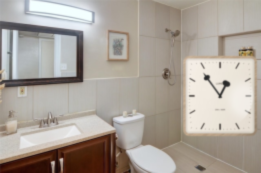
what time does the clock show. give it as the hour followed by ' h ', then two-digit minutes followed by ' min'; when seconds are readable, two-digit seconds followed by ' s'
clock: 12 h 54 min
